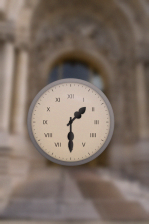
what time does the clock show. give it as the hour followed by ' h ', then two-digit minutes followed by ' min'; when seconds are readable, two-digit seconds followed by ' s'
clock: 1 h 30 min
